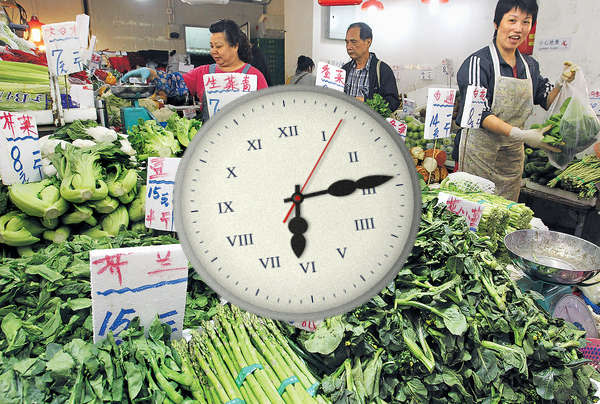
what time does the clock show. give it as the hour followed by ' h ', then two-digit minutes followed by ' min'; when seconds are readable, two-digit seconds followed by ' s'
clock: 6 h 14 min 06 s
